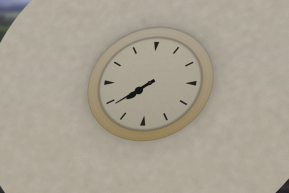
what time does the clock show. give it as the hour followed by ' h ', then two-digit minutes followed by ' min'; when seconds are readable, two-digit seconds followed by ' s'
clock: 7 h 39 min
